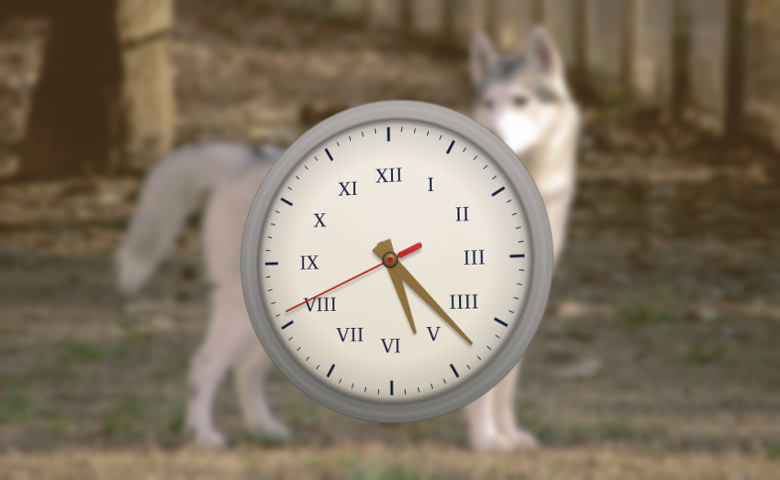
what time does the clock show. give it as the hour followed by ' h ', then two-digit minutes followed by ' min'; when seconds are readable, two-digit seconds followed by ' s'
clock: 5 h 22 min 41 s
